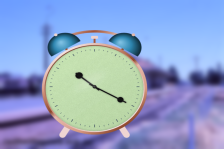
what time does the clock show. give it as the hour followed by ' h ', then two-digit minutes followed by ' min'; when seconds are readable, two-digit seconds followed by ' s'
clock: 10 h 20 min
